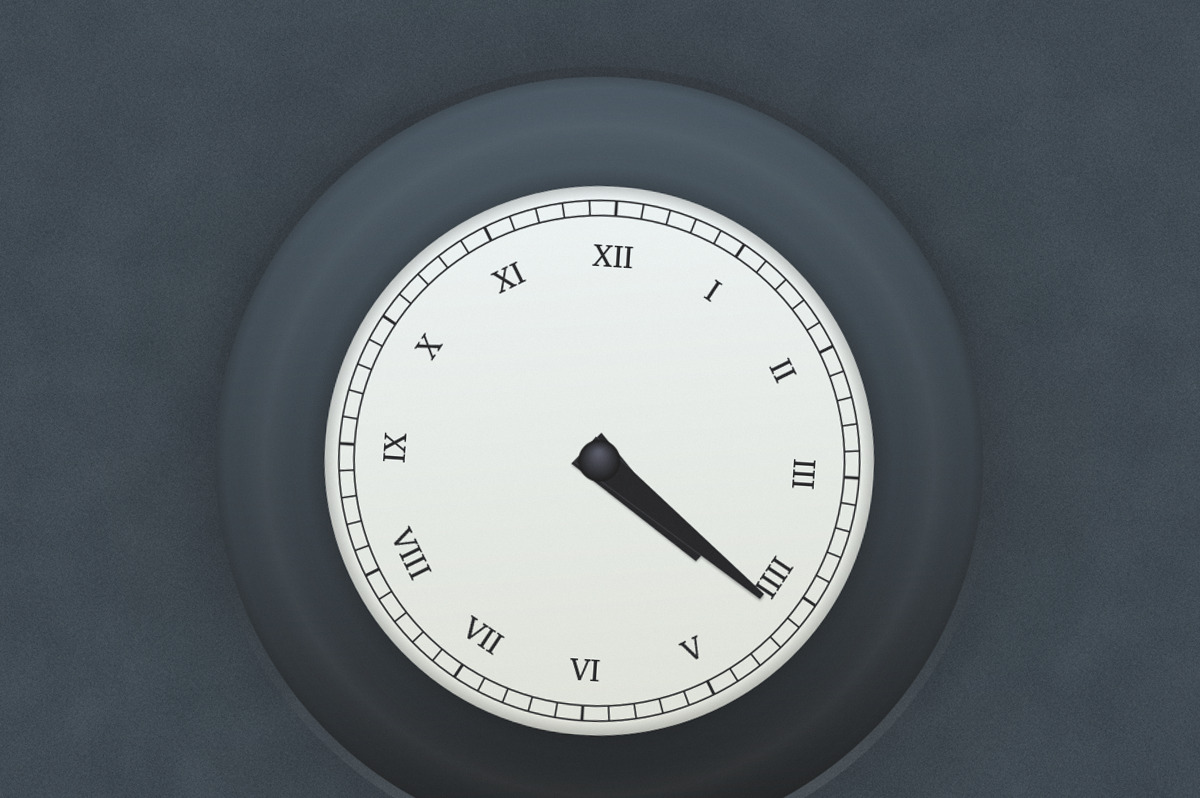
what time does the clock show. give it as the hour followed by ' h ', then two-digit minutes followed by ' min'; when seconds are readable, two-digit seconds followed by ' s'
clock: 4 h 21 min
